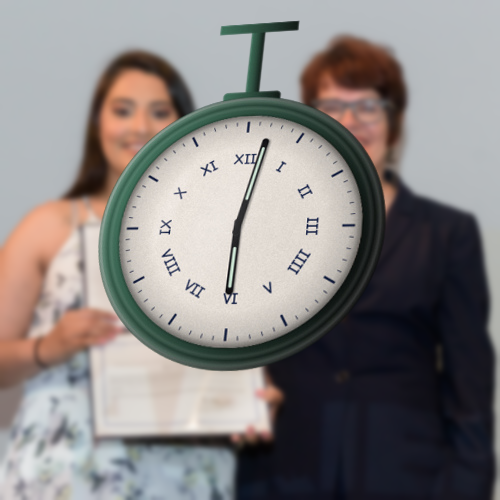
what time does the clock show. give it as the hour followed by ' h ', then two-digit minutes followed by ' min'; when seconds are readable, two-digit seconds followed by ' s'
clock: 6 h 02 min
